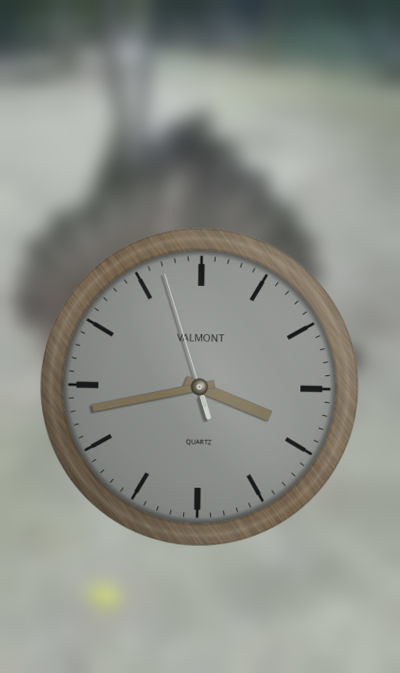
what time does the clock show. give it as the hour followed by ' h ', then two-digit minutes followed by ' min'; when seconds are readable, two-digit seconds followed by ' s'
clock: 3 h 42 min 57 s
